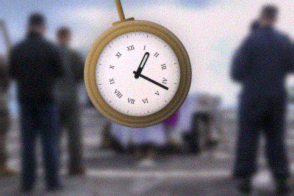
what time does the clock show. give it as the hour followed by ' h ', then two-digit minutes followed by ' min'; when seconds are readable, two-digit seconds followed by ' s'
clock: 1 h 22 min
